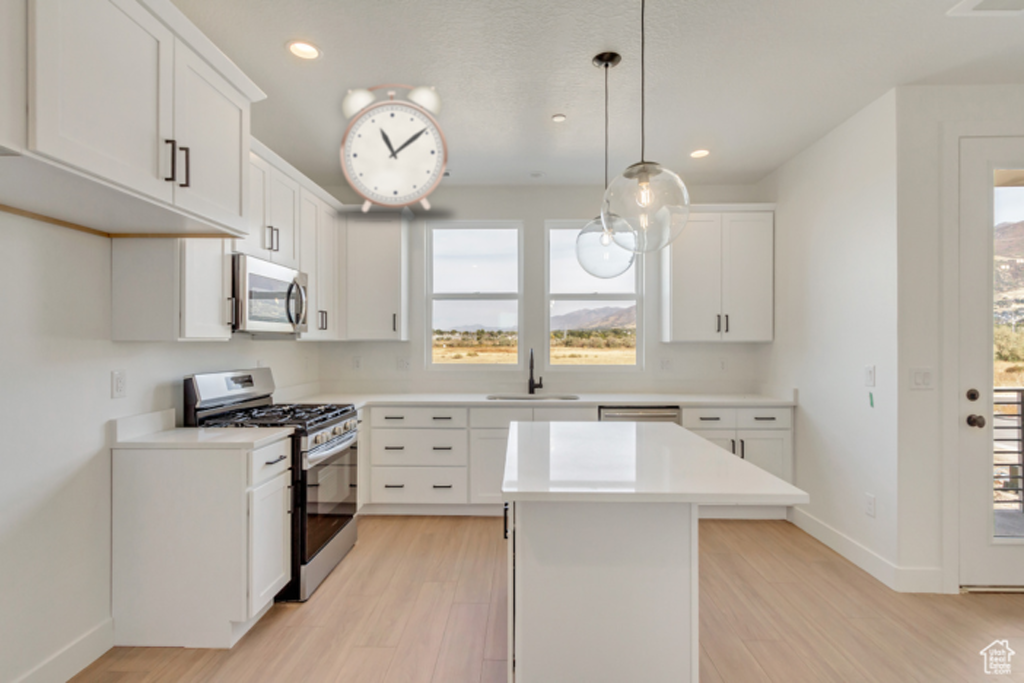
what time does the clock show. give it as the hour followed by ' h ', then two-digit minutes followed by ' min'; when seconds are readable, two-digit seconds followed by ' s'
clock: 11 h 09 min
